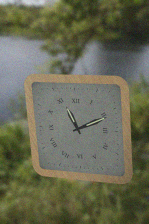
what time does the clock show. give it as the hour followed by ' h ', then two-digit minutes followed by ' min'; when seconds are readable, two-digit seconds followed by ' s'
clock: 11 h 11 min
